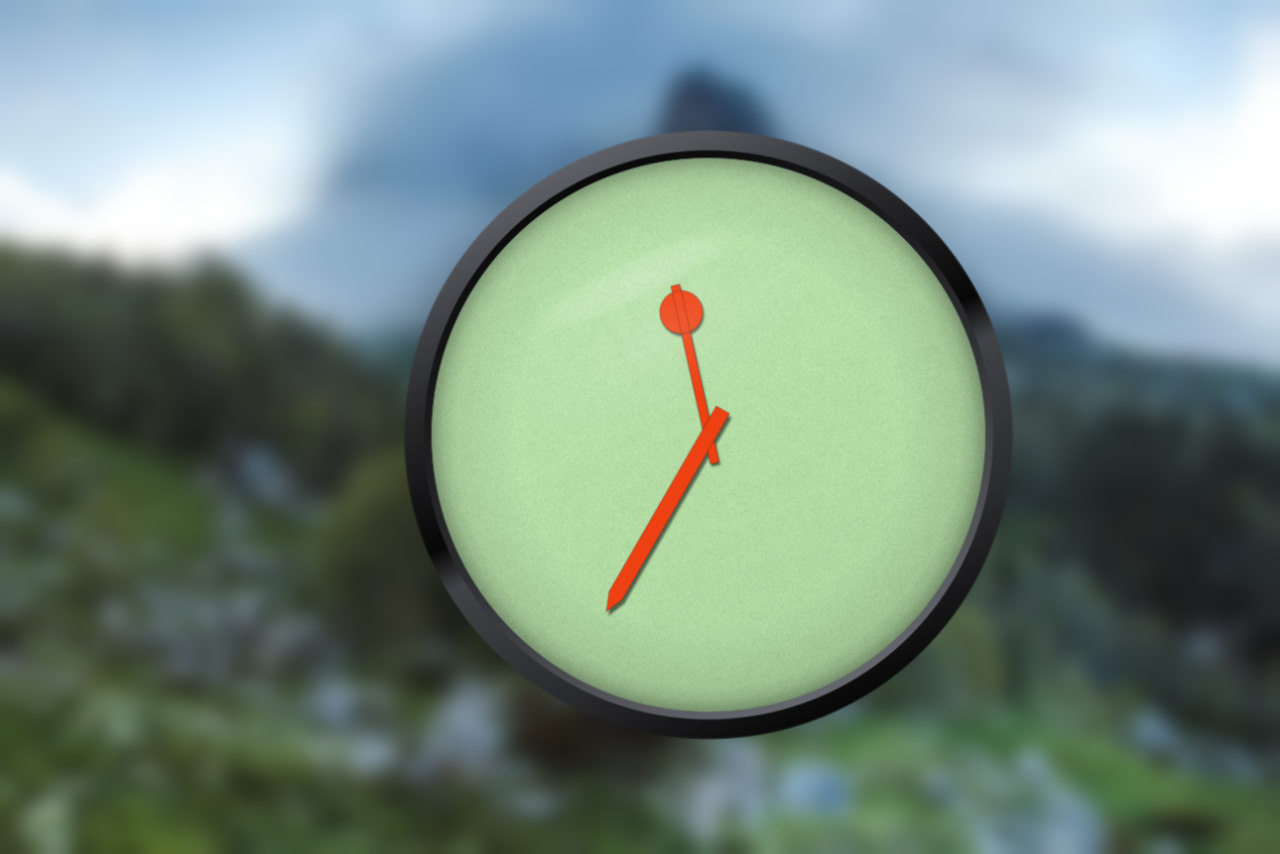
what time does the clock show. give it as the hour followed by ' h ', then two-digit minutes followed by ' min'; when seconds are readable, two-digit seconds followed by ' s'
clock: 11 h 35 min
